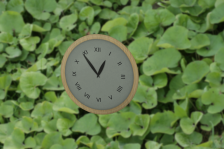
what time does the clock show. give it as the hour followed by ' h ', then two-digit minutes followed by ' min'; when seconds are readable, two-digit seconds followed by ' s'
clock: 12 h 54 min
